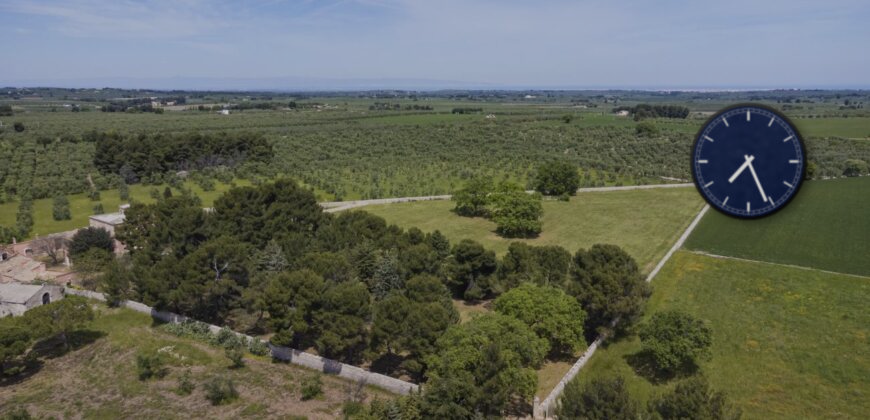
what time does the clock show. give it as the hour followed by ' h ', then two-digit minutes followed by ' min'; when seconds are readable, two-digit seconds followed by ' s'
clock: 7 h 26 min
